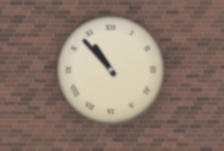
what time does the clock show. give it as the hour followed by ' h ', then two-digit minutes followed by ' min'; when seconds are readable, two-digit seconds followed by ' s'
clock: 10 h 53 min
